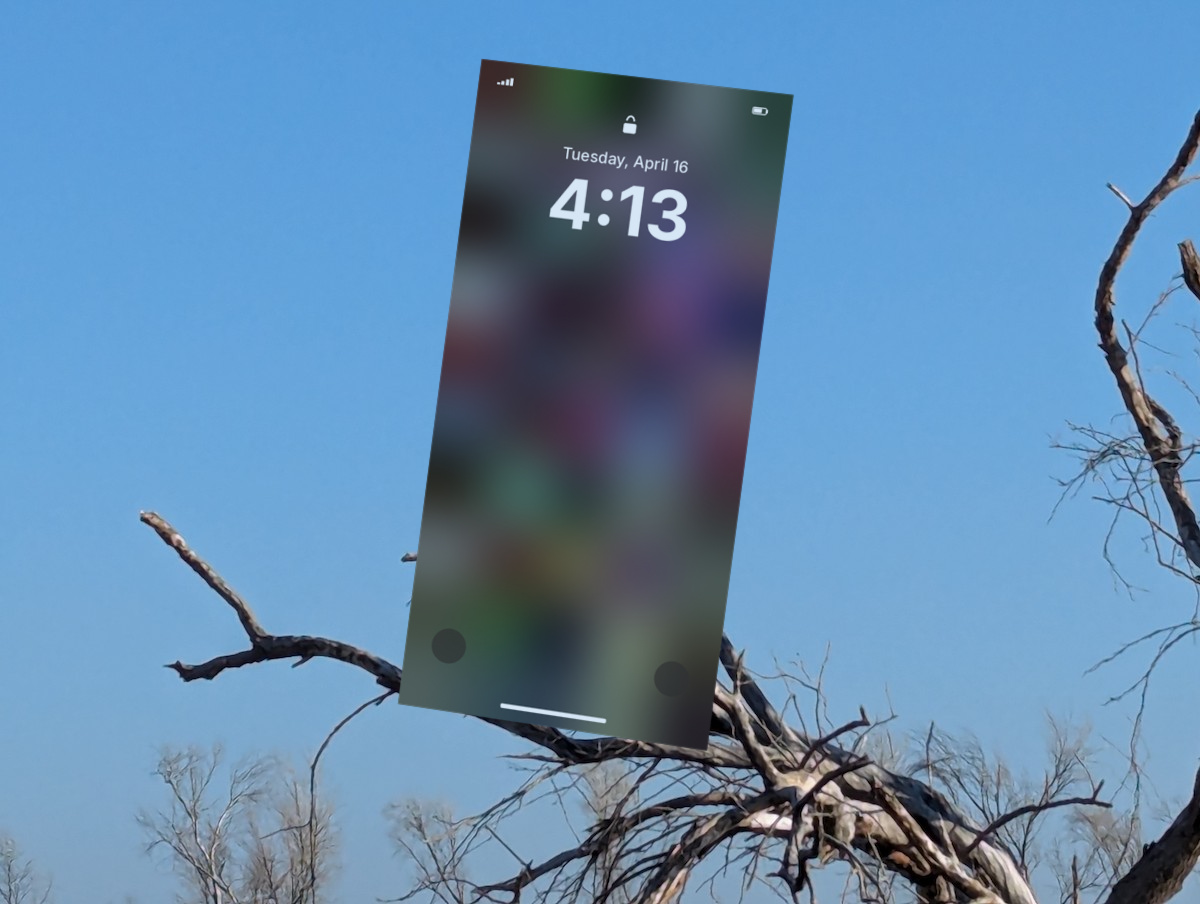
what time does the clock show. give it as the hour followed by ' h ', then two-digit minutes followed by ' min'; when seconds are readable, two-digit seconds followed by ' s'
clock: 4 h 13 min
